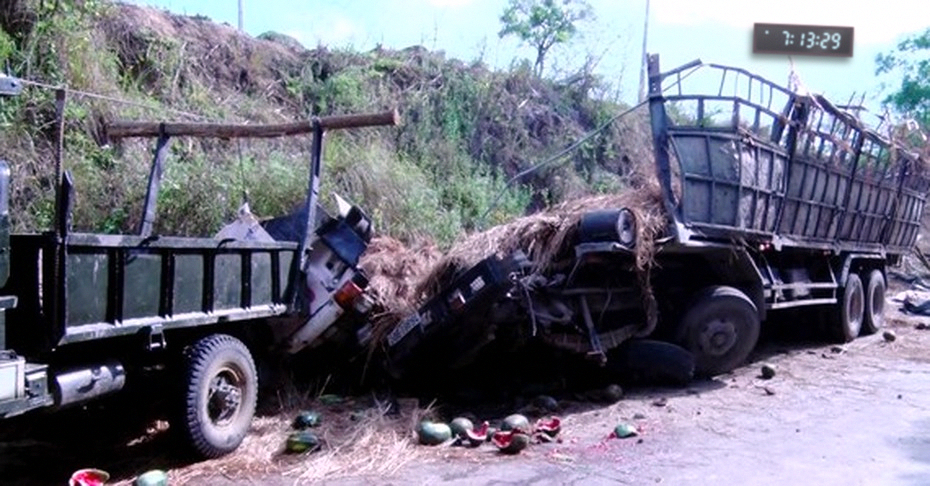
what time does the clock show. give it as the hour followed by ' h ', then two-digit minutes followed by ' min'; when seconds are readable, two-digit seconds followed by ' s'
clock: 7 h 13 min 29 s
